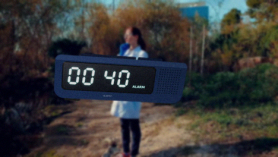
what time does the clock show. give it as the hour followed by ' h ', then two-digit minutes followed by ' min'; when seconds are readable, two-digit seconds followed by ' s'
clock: 0 h 40 min
